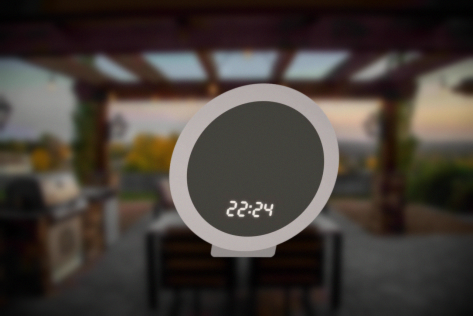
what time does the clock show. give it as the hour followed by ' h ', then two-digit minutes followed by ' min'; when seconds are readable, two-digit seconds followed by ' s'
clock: 22 h 24 min
